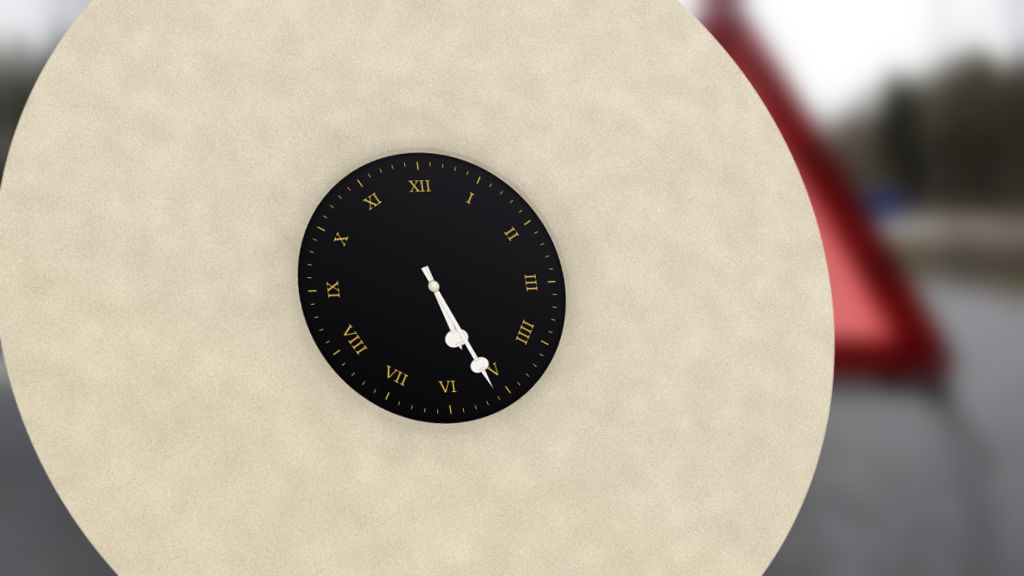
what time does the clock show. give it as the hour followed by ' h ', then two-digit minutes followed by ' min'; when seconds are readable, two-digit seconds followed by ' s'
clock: 5 h 26 min
